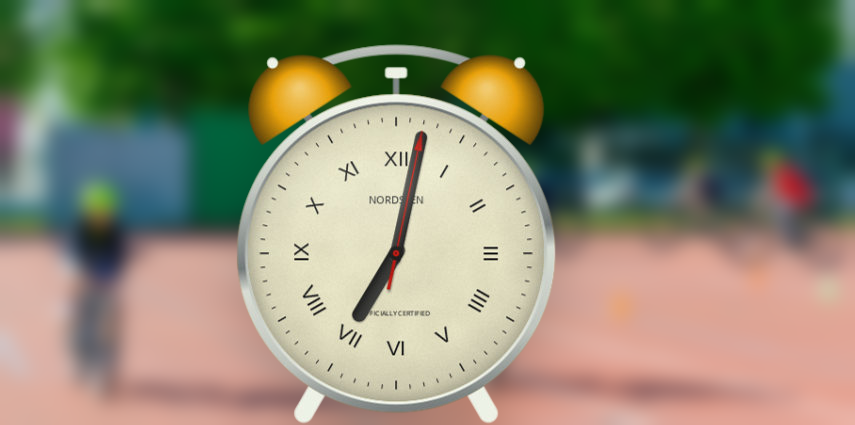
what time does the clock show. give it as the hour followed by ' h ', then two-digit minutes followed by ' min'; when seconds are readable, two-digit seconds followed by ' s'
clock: 7 h 02 min 02 s
